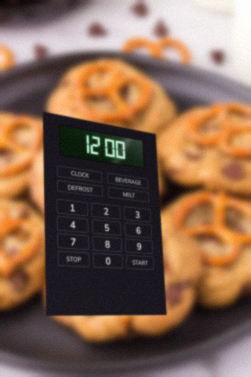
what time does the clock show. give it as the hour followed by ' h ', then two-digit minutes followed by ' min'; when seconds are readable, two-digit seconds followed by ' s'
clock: 12 h 00 min
